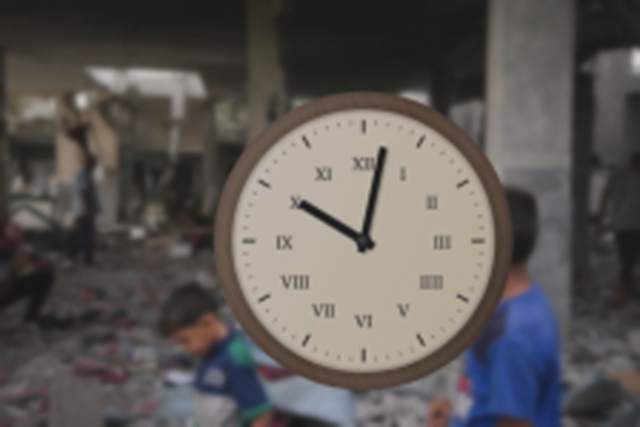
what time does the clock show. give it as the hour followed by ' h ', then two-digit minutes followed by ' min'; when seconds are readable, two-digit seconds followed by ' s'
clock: 10 h 02 min
